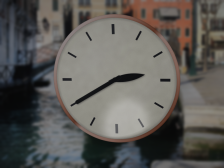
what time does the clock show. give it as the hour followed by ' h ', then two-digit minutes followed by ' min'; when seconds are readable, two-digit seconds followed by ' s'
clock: 2 h 40 min
